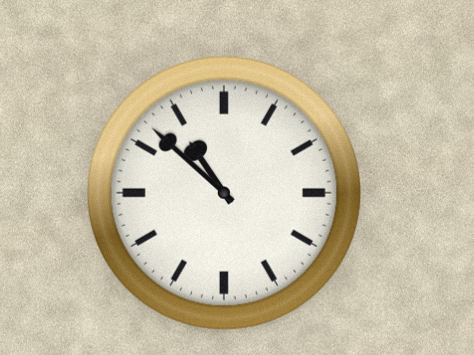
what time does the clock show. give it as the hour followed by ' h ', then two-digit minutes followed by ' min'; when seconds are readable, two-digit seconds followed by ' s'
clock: 10 h 52 min
